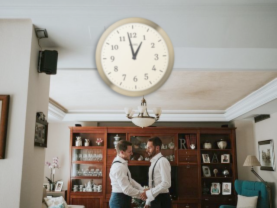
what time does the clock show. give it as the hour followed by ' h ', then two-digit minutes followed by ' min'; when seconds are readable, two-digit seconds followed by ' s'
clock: 12 h 58 min
